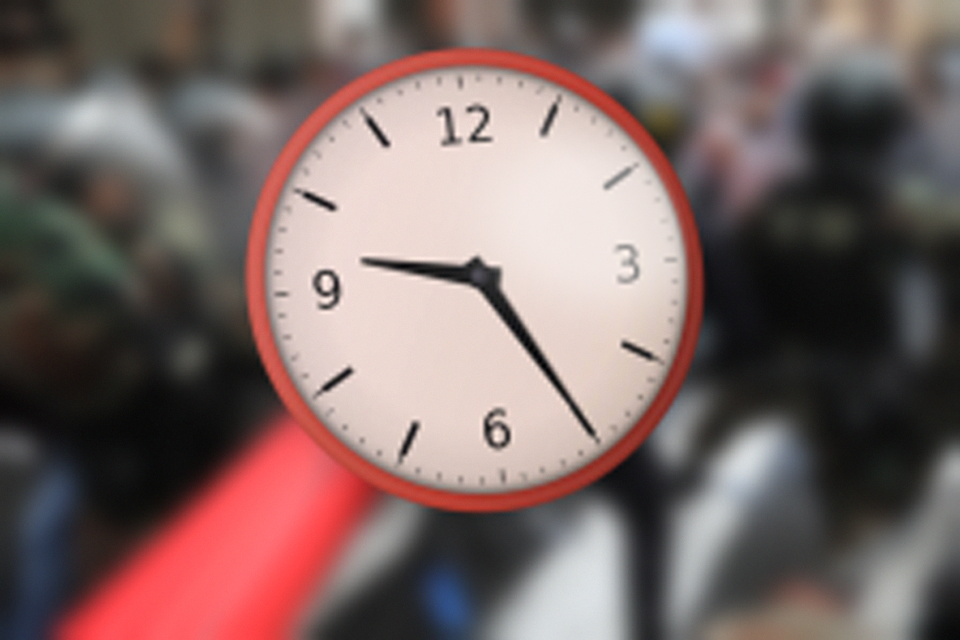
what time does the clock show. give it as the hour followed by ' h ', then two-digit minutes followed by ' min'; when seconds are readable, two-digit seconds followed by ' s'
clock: 9 h 25 min
